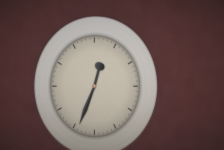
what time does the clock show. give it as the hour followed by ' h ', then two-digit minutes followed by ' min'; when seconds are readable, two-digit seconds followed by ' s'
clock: 12 h 34 min
